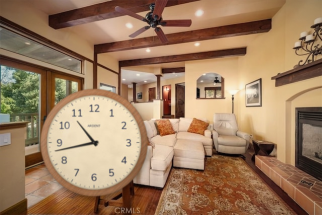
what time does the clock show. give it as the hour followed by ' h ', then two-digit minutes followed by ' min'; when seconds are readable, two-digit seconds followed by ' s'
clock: 10 h 43 min
